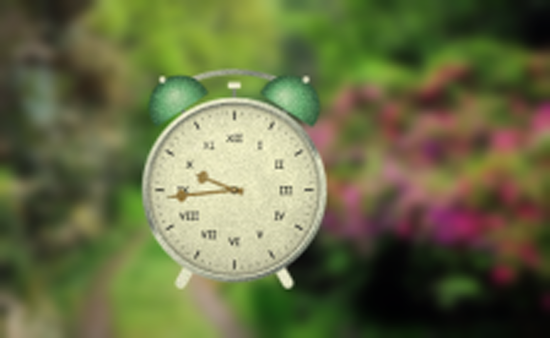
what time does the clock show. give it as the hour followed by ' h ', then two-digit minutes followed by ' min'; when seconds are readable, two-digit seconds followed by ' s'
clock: 9 h 44 min
